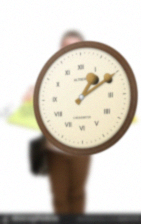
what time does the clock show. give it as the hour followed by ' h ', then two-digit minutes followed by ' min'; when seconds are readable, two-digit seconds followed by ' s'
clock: 1 h 10 min
